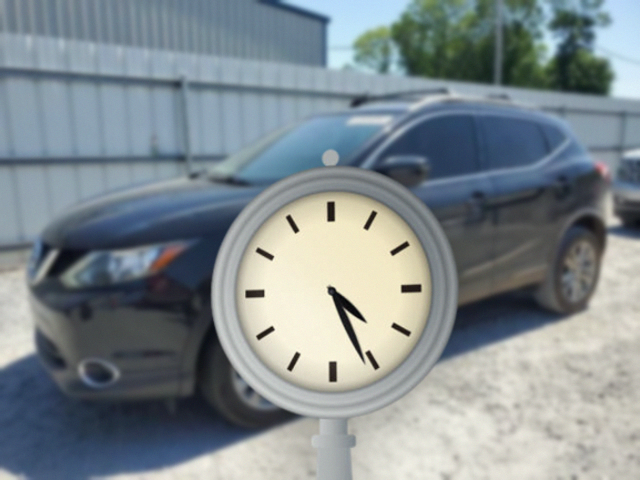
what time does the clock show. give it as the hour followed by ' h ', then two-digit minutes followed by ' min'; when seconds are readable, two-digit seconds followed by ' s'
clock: 4 h 26 min
